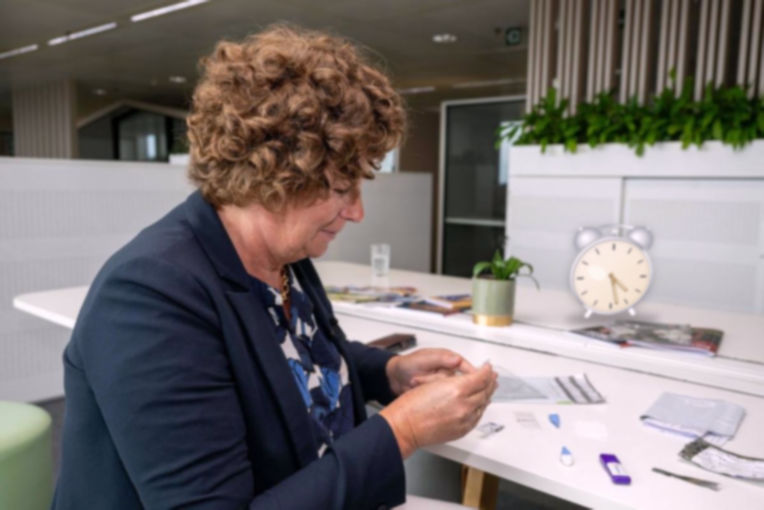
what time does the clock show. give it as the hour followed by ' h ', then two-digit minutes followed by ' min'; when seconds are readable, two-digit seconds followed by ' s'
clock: 4 h 28 min
